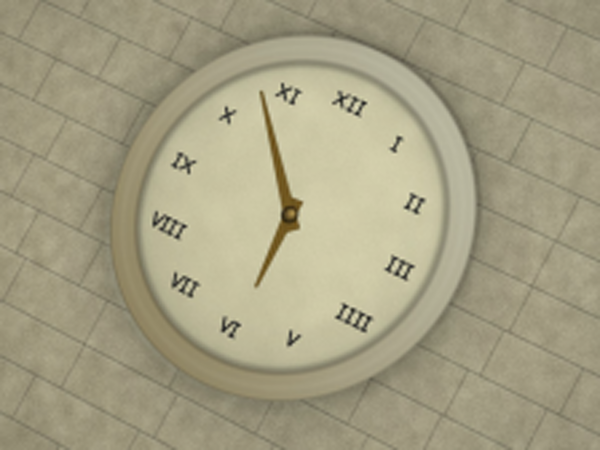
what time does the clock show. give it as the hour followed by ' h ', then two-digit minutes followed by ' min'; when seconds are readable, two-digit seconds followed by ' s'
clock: 5 h 53 min
